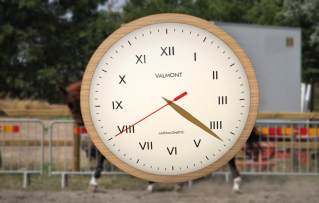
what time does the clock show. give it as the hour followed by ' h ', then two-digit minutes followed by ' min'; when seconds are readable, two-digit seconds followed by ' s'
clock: 4 h 21 min 40 s
